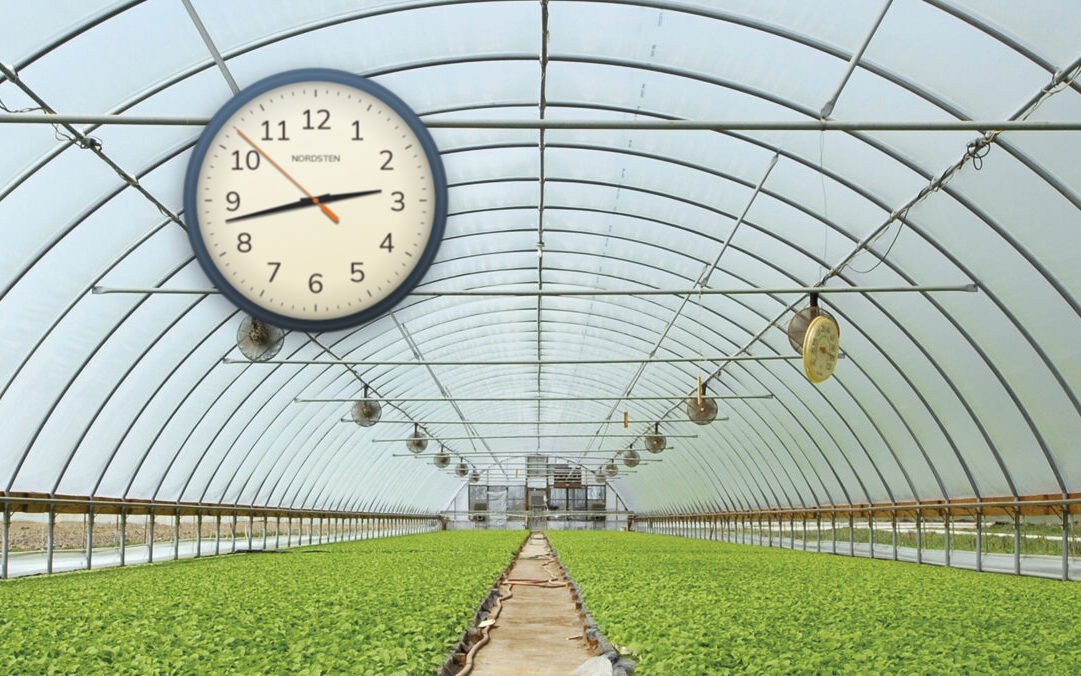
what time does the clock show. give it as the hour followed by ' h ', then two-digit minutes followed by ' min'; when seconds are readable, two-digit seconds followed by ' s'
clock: 2 h 42 min 52 s
